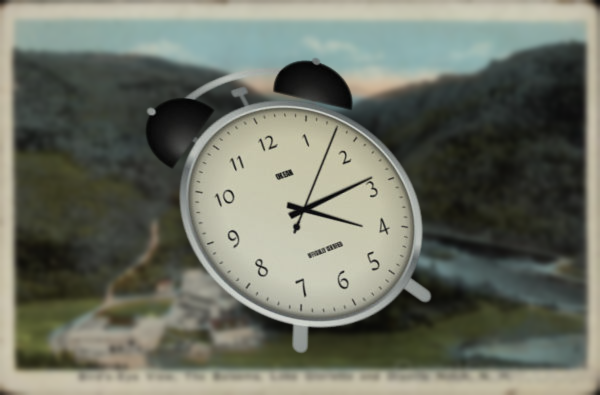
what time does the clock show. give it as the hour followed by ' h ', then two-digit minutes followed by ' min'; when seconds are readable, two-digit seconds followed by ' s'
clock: 4 h 14 min 08 s
